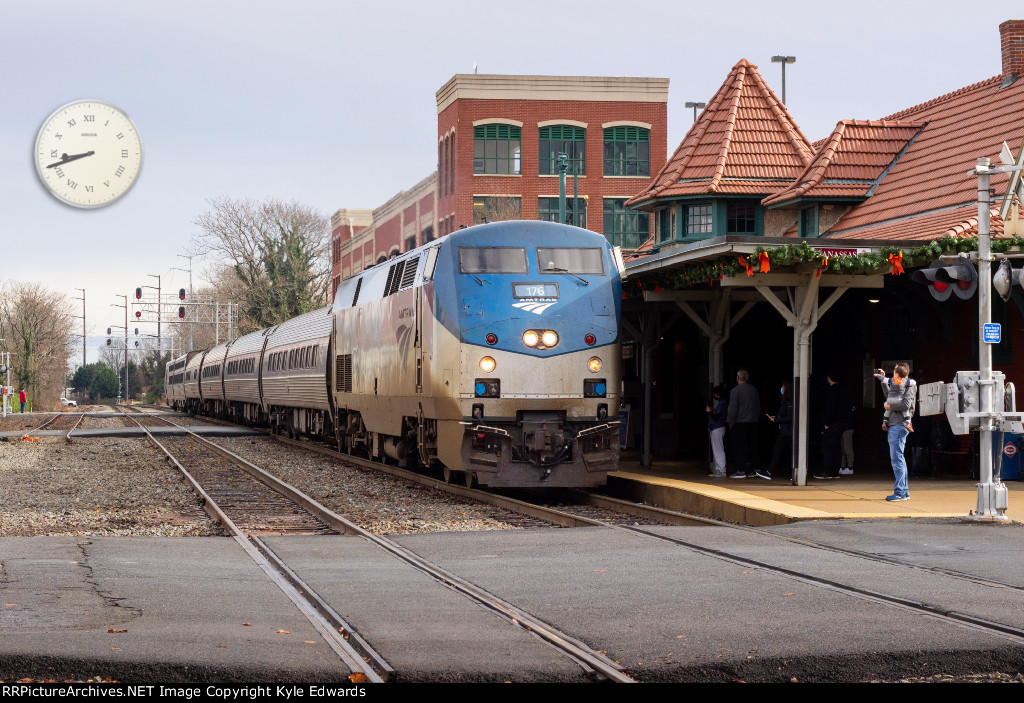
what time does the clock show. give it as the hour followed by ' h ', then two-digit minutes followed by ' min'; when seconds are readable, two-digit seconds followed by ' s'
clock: 8 h 42 min
